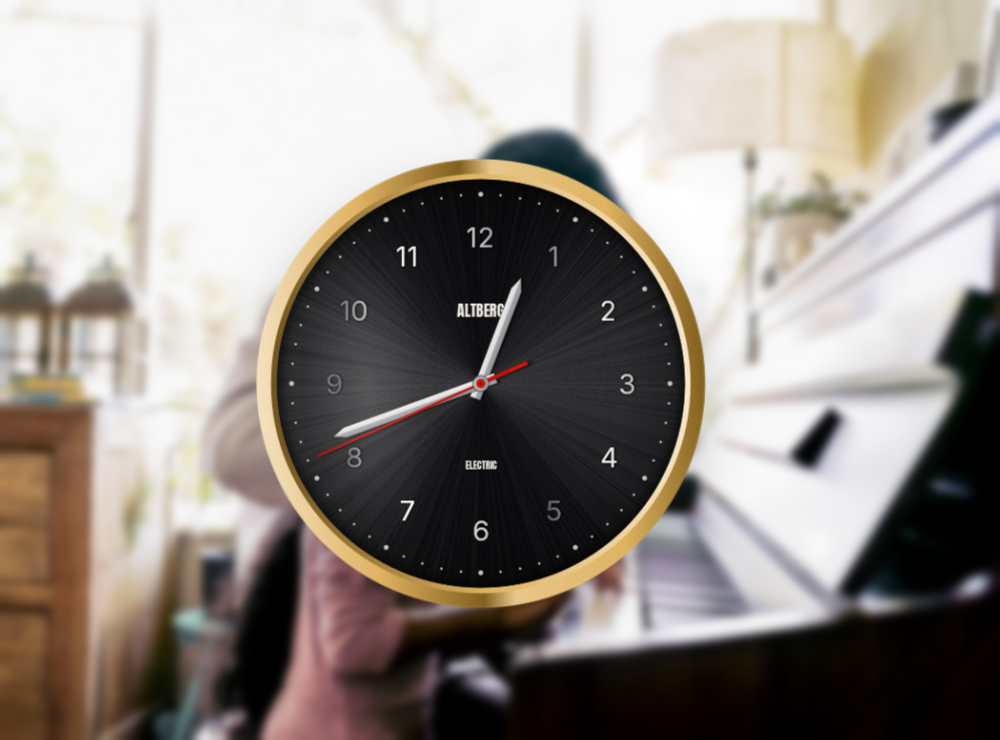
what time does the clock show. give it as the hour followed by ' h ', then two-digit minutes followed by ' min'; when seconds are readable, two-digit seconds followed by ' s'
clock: 12 h 41 min 41 s
